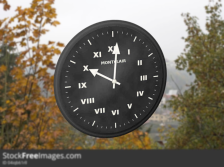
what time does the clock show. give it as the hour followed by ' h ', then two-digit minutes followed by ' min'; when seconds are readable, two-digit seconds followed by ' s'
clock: 10 h 01 min
